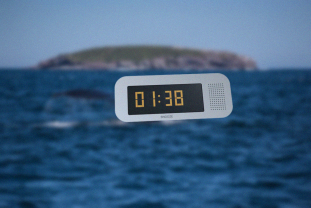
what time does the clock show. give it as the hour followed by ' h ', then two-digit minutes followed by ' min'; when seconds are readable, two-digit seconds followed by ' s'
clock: 1 h 38 min
